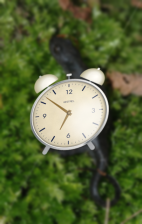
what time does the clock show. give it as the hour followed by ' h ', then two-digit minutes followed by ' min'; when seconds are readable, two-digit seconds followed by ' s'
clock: 6 h 52 min
